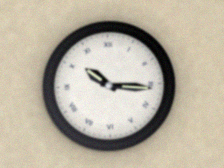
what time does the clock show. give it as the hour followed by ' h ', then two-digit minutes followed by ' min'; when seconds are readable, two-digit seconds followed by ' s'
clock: 10 h 16 min
